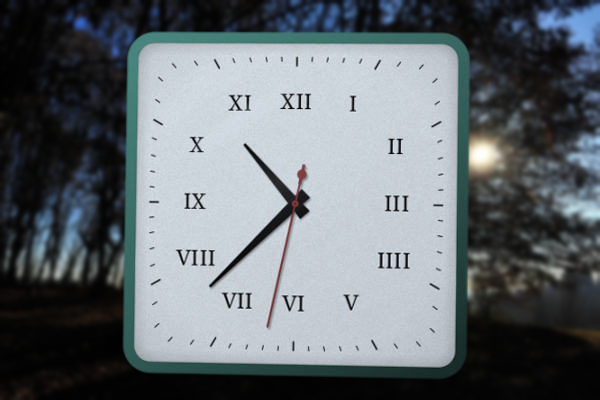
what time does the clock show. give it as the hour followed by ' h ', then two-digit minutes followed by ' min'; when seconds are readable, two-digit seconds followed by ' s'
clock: 10 h 37 min 32 s
